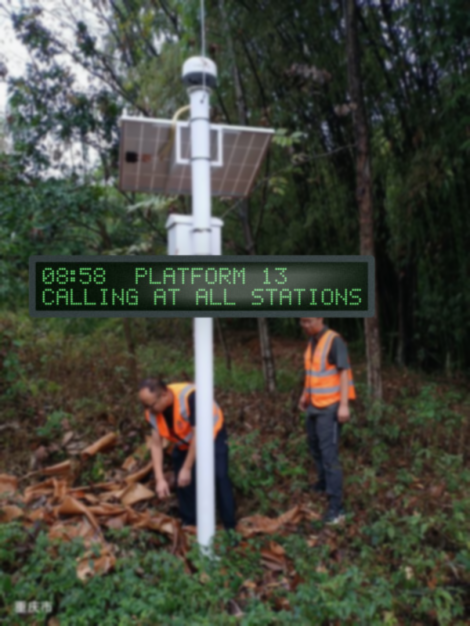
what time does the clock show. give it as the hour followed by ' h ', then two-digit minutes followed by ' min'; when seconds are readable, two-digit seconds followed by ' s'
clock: 8 h 58 min
